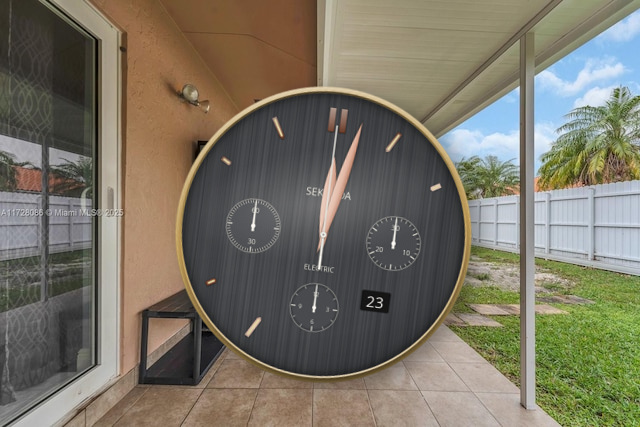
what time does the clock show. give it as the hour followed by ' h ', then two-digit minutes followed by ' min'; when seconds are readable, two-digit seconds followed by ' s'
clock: 12 h 02 min
